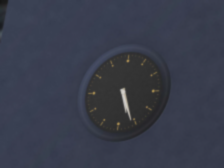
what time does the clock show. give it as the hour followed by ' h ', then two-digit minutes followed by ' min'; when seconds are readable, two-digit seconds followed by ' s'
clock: 5 h 26 min
